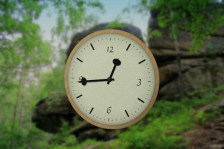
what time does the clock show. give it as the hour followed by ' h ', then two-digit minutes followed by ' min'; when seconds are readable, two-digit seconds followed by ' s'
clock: 12 h 44 min
